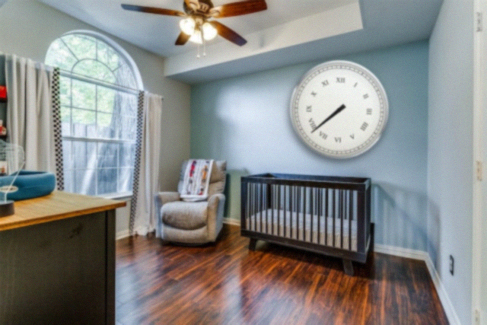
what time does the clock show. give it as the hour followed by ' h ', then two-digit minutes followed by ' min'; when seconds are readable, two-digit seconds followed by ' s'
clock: 7 h 38 min
